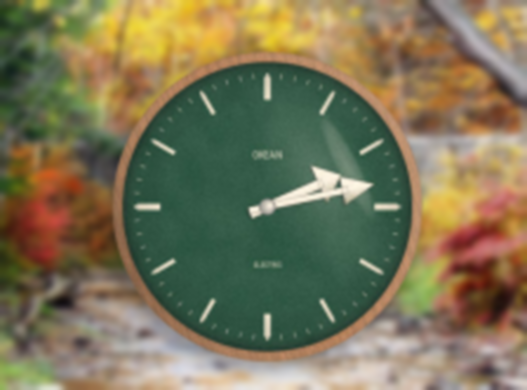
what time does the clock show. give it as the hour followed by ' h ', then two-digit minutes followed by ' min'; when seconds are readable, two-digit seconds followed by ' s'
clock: 2 h 13 min
